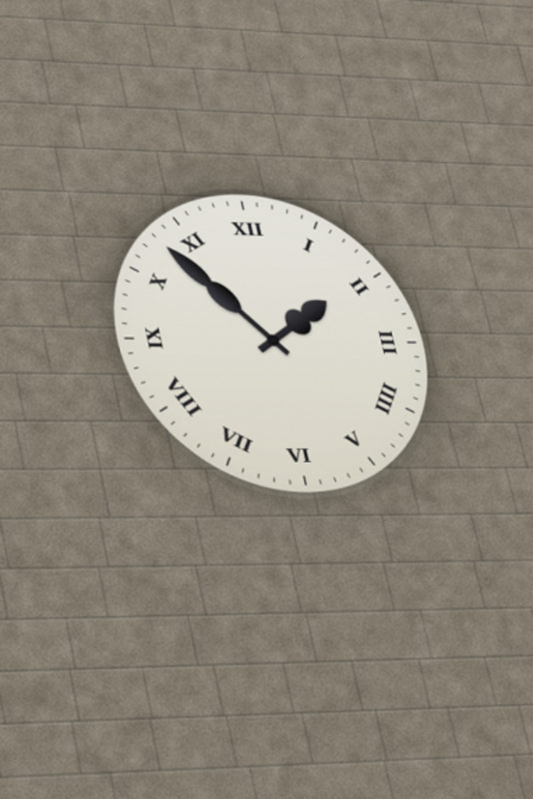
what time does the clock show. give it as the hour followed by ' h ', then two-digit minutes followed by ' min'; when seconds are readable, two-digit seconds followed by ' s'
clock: 1 h 53 min
